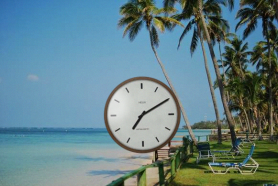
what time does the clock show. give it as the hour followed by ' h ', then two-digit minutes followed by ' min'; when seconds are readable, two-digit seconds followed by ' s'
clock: 7 h 10 min
